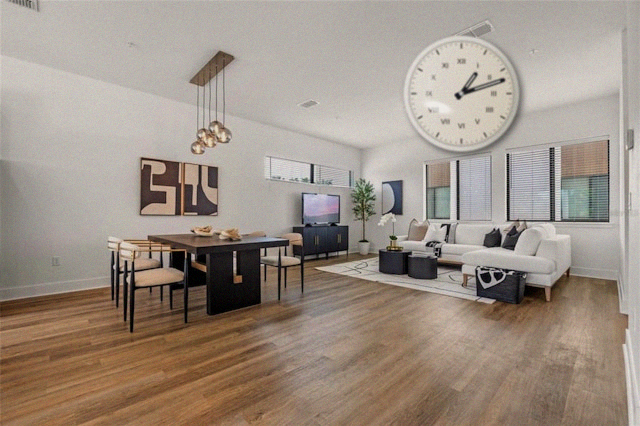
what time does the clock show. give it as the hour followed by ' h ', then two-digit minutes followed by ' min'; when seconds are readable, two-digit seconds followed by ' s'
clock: 1 h 12 min
